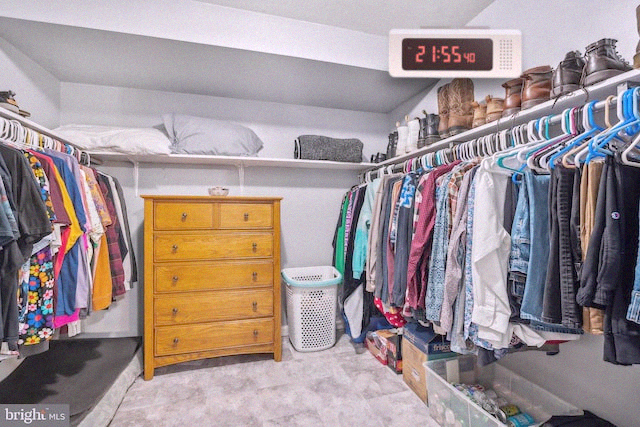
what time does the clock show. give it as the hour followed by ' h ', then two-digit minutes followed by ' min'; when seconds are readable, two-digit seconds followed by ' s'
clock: 21 h 55 min
